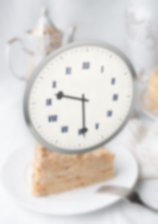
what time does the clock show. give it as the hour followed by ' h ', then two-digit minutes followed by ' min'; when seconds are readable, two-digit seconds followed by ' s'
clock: 9 h 29 min
